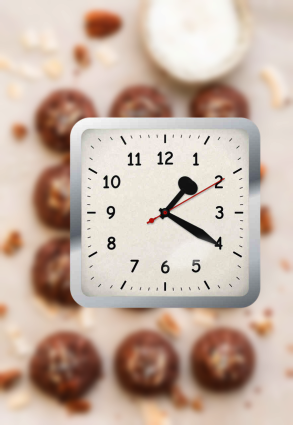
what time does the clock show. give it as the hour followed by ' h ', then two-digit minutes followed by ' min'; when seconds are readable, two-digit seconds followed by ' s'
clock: 1 h 20 min 10 s
